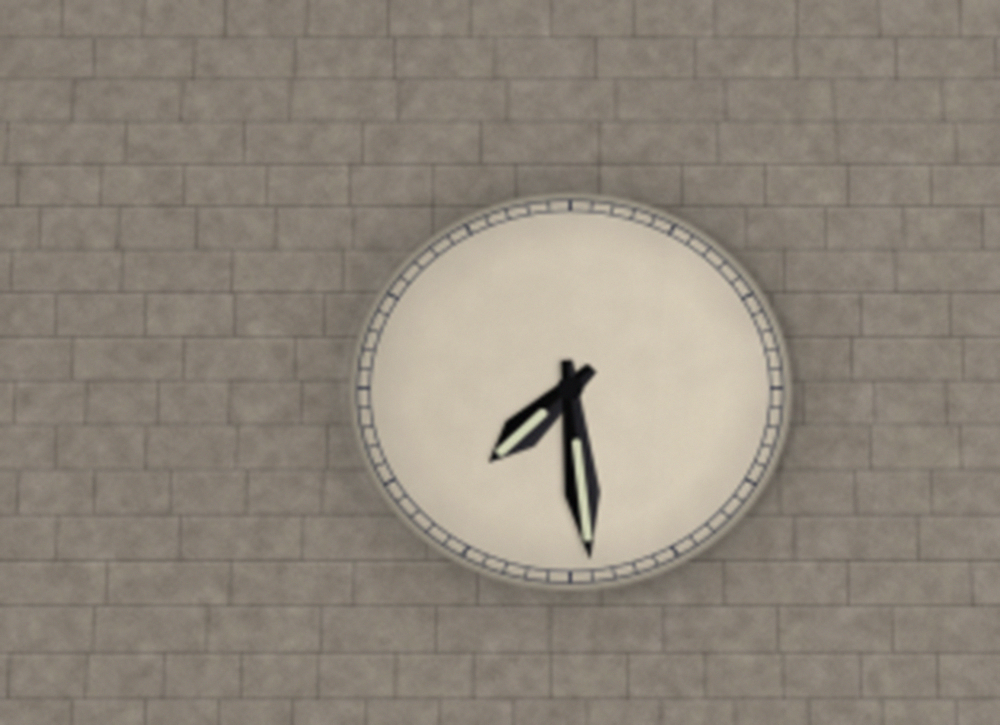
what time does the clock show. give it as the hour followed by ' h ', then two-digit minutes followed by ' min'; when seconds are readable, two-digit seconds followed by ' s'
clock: 7 h 29 min
